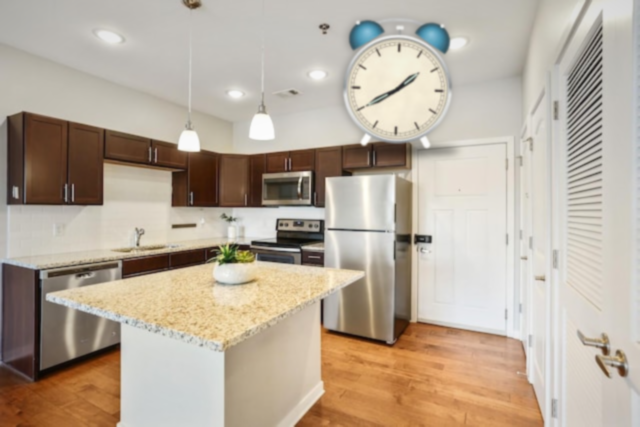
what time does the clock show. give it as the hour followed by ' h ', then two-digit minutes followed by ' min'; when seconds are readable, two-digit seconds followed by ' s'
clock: 1 h 40 min
